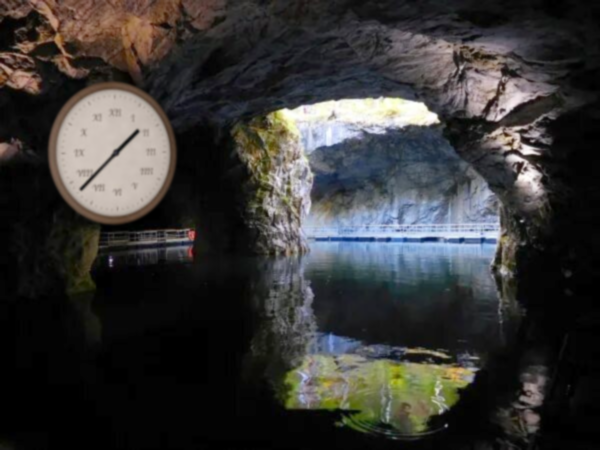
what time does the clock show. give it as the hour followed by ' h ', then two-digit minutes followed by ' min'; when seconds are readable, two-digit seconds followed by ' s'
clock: 1 h 38 min
